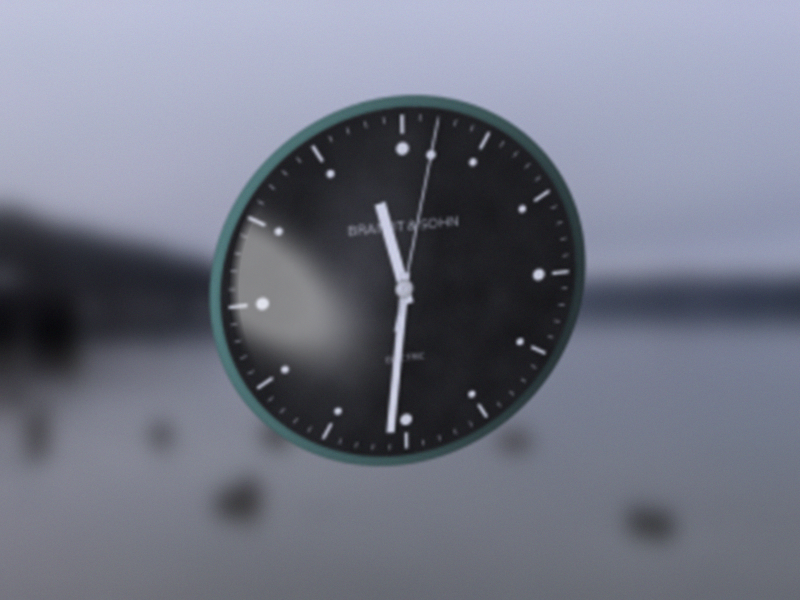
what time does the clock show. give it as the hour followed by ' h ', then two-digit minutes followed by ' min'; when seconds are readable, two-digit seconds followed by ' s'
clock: 11 h 31 min 02 s
